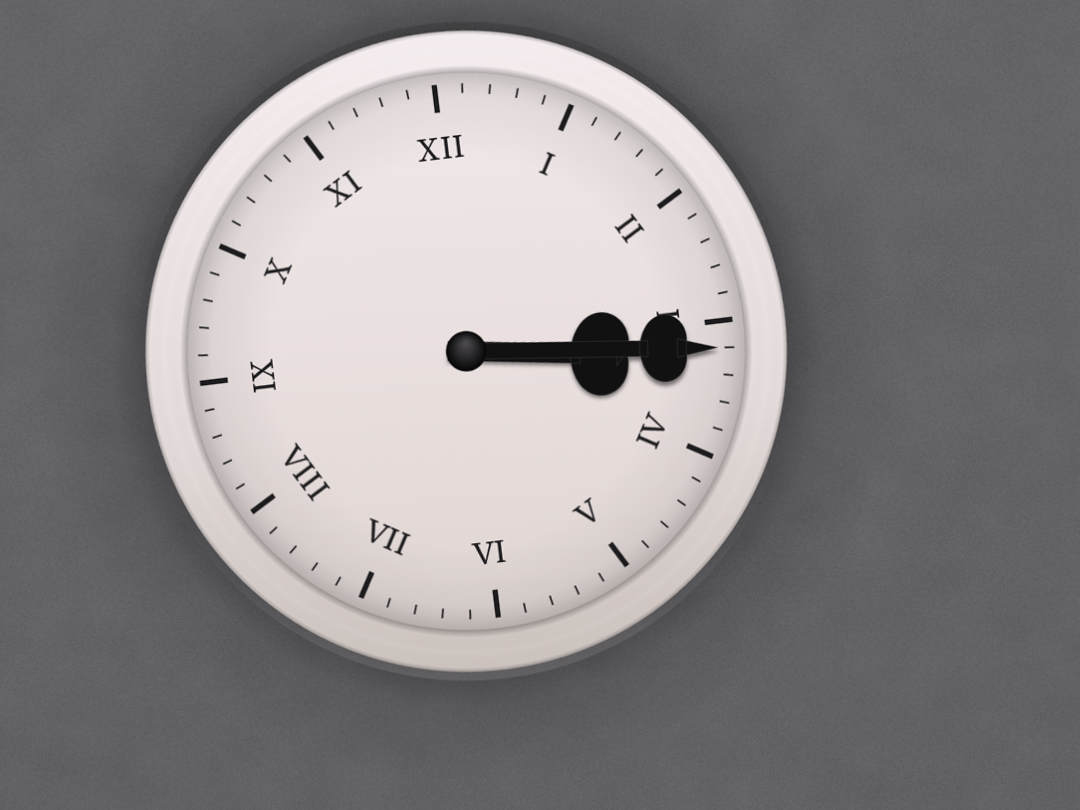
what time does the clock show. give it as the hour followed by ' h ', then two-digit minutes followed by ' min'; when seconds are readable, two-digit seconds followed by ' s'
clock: 3 h 16 min
